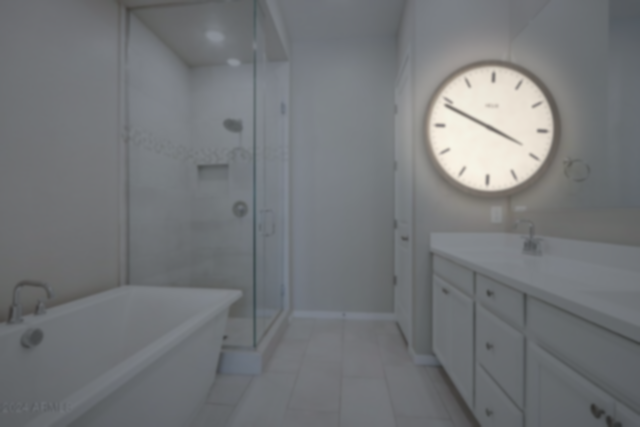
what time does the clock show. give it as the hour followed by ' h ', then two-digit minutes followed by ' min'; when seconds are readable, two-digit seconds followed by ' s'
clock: 3 h 49 min
